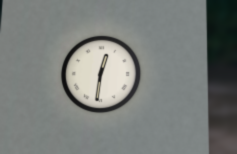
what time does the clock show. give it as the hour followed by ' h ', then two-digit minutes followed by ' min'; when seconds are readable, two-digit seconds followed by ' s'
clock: 12 h 31 min
